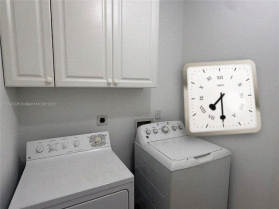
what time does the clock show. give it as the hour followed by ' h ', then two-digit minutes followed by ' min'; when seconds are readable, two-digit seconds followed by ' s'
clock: 7 h 30 min
